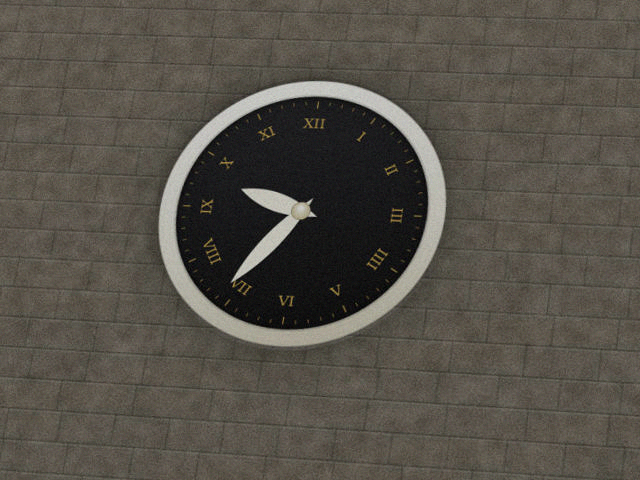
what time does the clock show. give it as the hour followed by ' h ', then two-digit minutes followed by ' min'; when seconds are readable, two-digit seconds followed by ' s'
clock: 9 h 36 min
